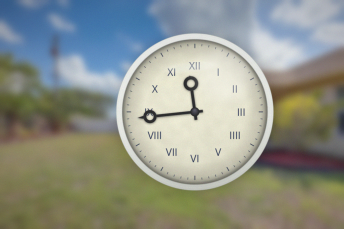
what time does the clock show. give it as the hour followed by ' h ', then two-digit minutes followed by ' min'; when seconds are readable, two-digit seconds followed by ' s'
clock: 11 h 44 min
